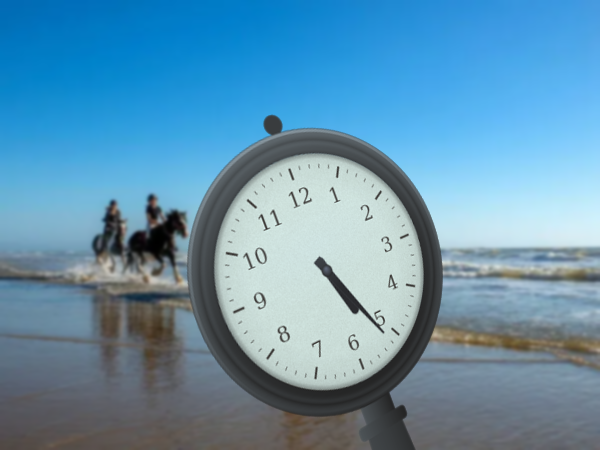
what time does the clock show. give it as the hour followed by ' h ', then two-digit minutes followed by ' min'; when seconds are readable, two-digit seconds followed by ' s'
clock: 5 h 26 min
